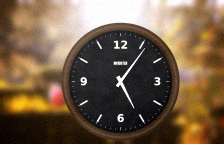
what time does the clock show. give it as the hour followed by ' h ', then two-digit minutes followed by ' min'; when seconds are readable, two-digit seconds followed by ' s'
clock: 5 h 06 min
